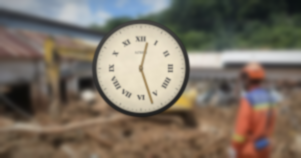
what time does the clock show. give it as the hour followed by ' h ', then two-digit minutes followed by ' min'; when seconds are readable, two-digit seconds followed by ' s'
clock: 12 h 27 min
